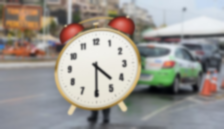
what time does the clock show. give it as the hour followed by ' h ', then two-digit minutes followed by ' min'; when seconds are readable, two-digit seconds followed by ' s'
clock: 4 h 30 min
